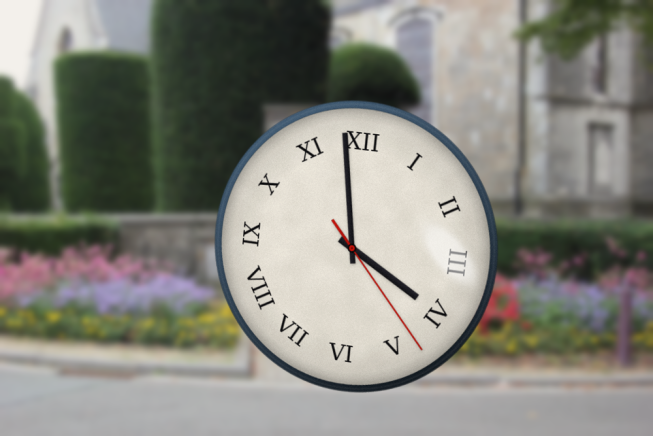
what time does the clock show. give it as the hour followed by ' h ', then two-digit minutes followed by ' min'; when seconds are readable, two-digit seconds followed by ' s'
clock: 3 h 58 min 23 s
